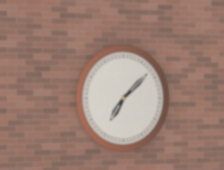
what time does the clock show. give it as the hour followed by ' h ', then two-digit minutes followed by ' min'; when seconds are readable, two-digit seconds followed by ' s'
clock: 7 h 08 min
